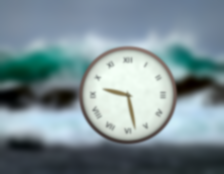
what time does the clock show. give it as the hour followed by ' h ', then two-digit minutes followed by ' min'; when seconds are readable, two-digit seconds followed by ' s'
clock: 9 h 28 min
